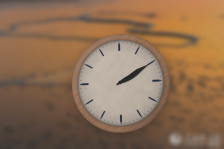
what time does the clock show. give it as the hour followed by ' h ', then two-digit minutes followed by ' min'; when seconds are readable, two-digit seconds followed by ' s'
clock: 2 h 10 min
